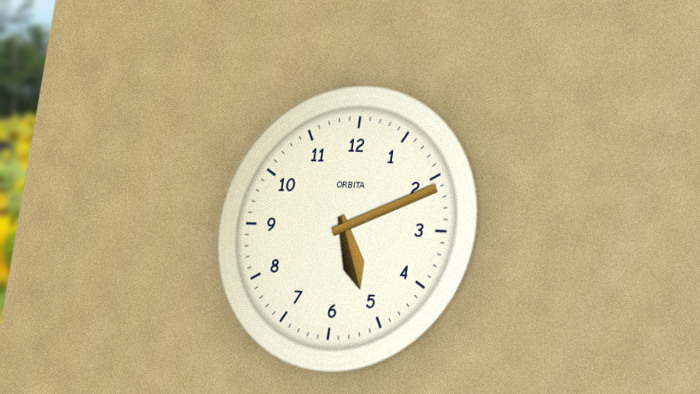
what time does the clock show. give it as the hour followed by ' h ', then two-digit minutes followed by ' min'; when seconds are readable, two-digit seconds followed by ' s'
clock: 5 h 11 min
